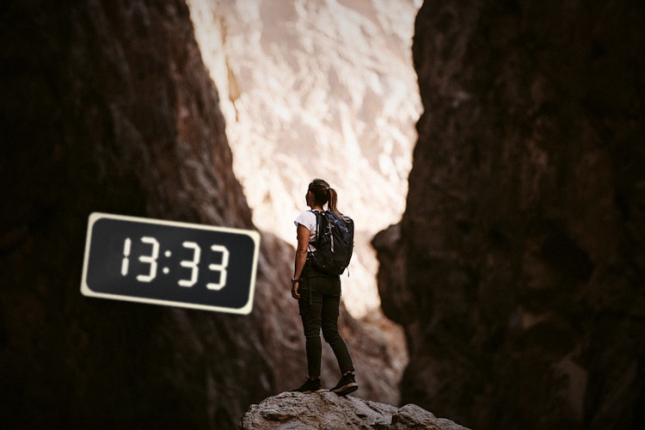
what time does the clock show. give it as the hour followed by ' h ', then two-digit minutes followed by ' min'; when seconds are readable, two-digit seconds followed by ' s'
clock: 13 h 33 min
